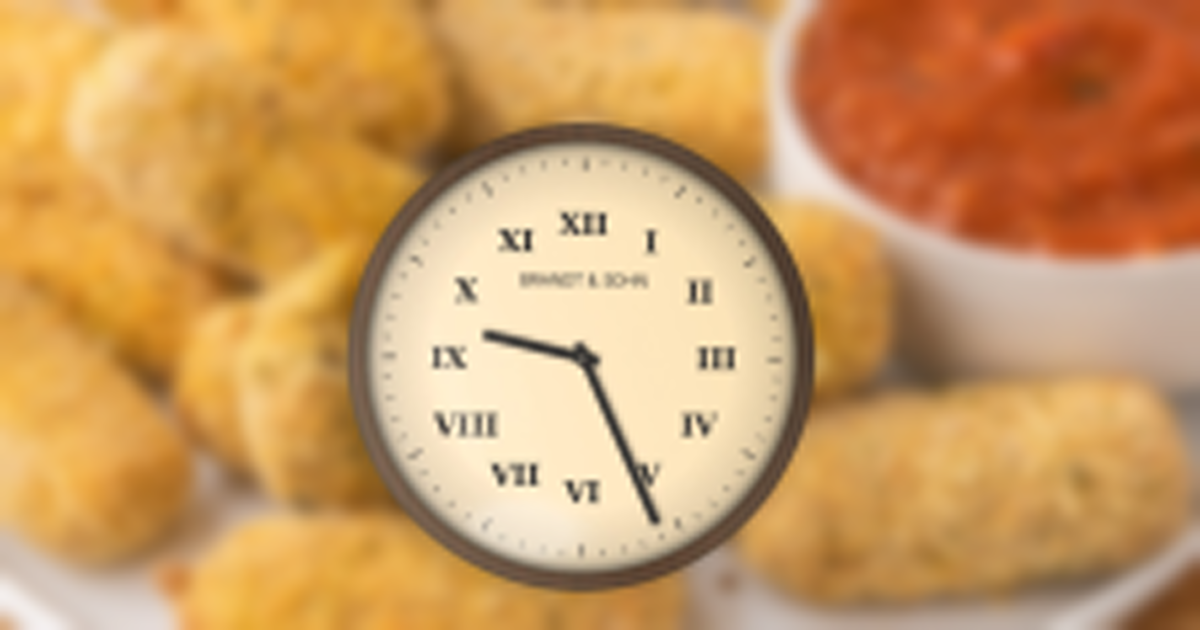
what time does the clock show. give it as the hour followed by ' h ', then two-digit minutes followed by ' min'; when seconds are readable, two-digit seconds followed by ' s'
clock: 9 h 26 min
